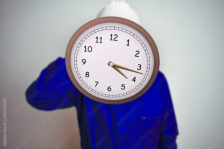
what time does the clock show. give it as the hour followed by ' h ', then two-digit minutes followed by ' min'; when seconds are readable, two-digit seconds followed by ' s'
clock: 4 h 17 min
